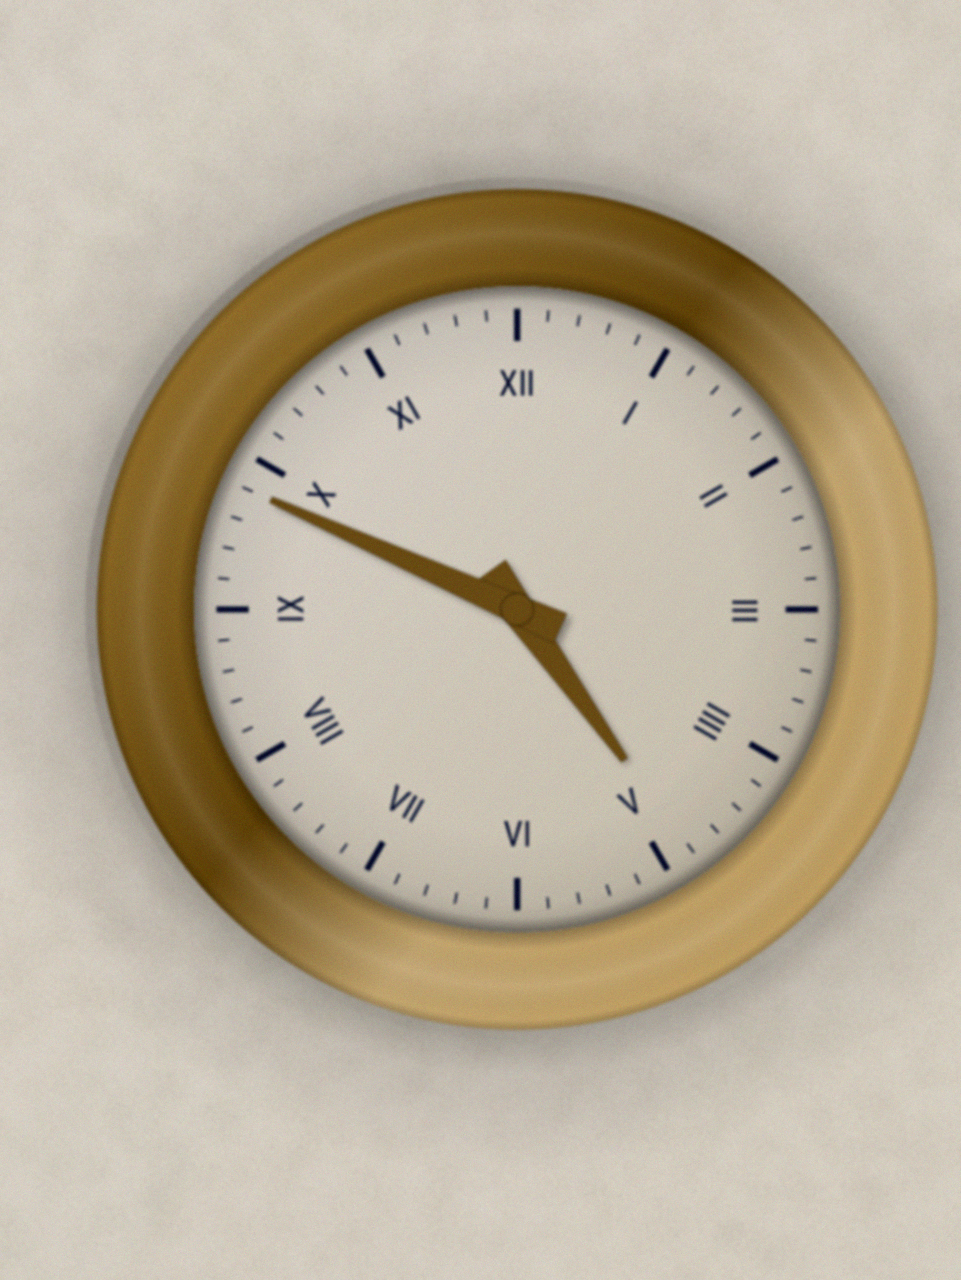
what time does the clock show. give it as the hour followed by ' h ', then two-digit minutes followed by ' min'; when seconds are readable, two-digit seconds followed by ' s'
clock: 4 h 49 min
